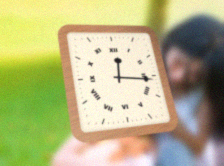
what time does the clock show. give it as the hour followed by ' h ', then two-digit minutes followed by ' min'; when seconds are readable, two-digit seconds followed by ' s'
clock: 12 h 16 min
